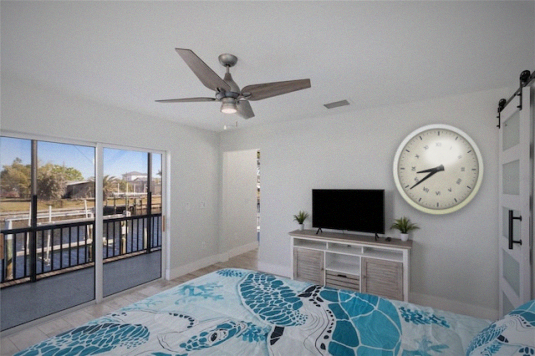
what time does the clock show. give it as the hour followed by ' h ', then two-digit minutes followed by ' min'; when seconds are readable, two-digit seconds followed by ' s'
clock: 8 h 39 min
